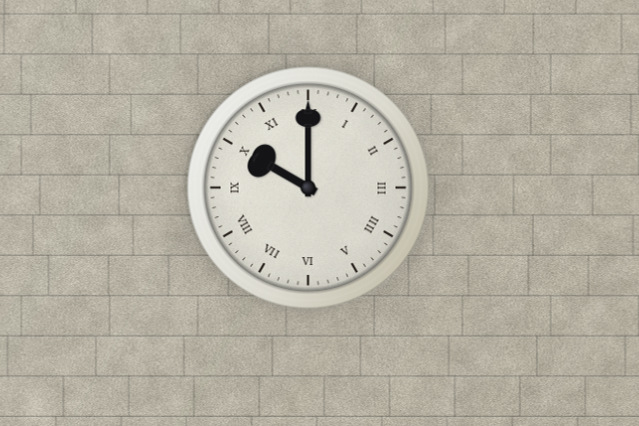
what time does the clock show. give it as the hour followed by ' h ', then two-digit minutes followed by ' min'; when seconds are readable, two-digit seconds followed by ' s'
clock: 10 h 00 min
